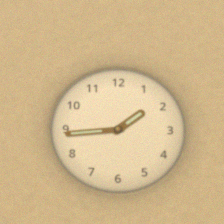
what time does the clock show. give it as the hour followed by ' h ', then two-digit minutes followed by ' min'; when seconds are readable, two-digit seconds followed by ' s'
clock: 1 h 44 min
